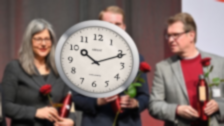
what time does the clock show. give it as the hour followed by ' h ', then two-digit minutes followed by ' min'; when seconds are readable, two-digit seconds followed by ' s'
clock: 10 h 11 min
